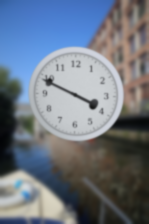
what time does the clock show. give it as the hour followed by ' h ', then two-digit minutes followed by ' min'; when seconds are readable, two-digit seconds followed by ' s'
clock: 3 h 49 min
